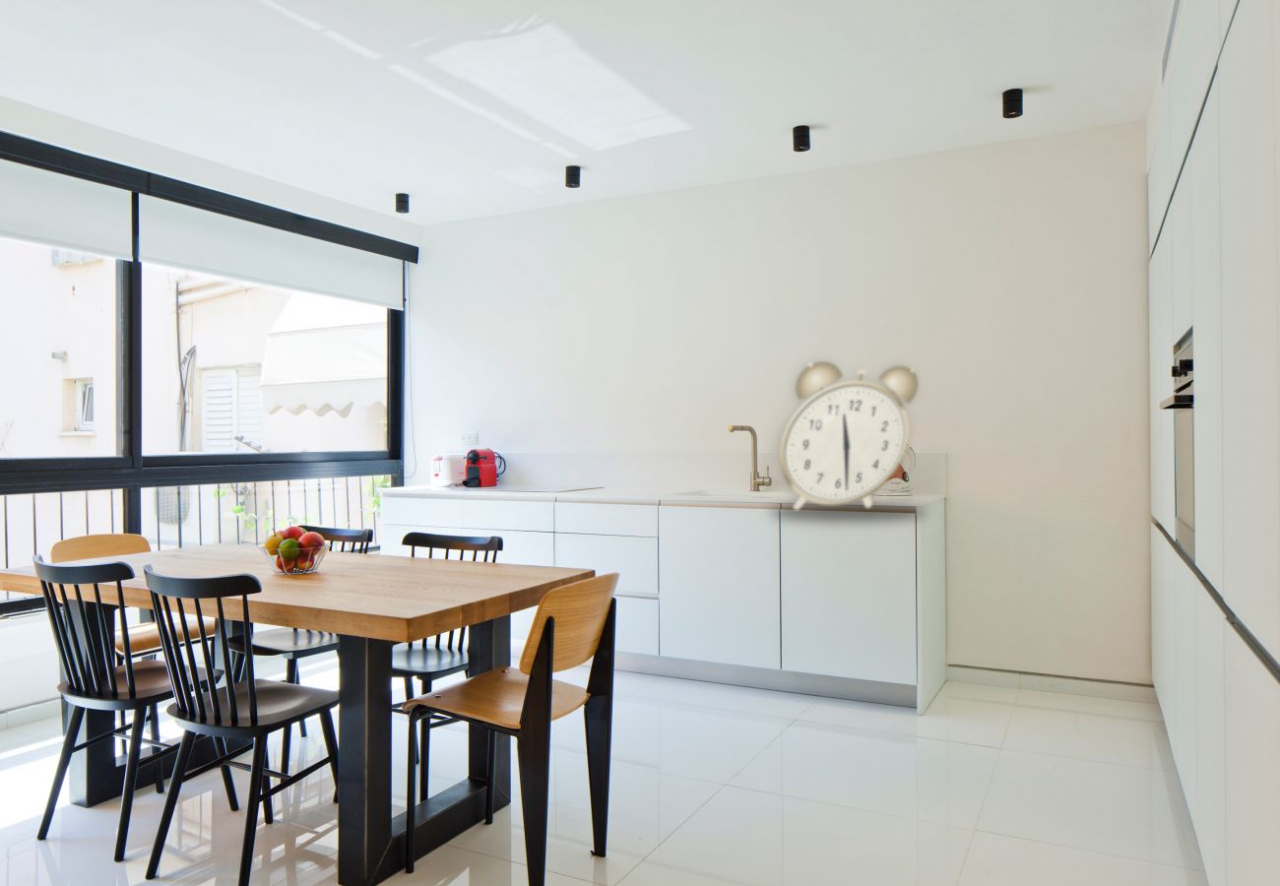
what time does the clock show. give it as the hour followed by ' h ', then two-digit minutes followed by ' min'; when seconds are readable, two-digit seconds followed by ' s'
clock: 11 h 28 min
